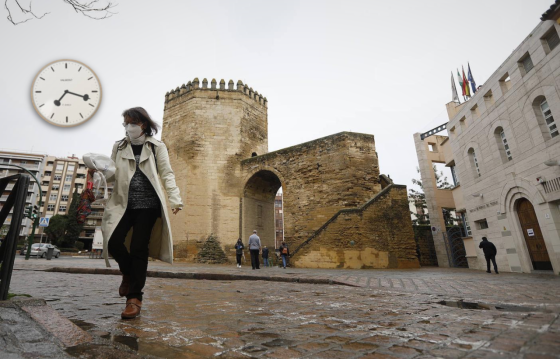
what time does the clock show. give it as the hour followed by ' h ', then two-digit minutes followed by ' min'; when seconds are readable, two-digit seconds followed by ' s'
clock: 7 h 18 min
